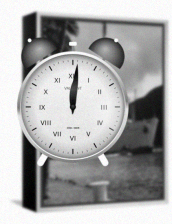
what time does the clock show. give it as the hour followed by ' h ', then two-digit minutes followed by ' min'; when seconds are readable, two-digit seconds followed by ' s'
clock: 12 h 01 min
